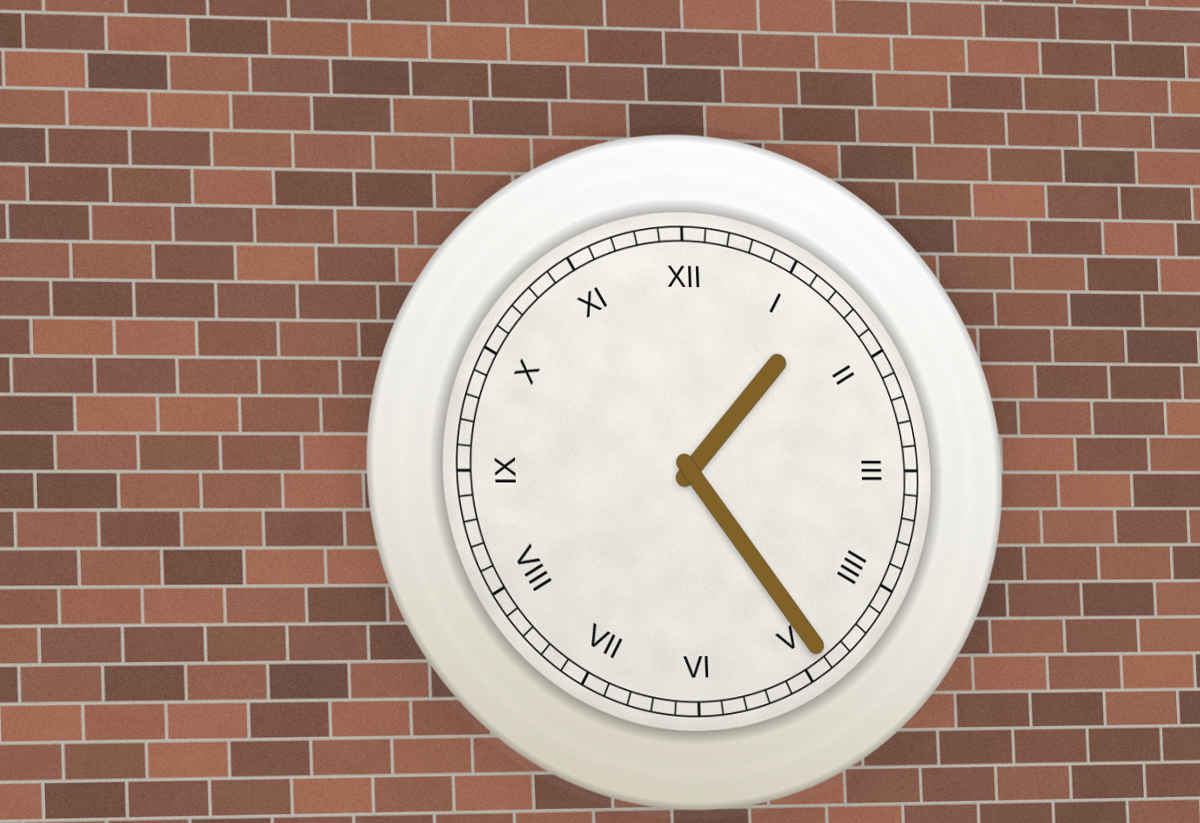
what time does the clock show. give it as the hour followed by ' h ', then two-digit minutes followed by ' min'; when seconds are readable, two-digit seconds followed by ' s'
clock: 1 h 24 min
